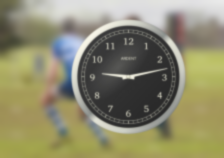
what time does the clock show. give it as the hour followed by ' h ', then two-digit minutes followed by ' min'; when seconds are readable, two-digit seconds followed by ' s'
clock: 9 h 13 min
